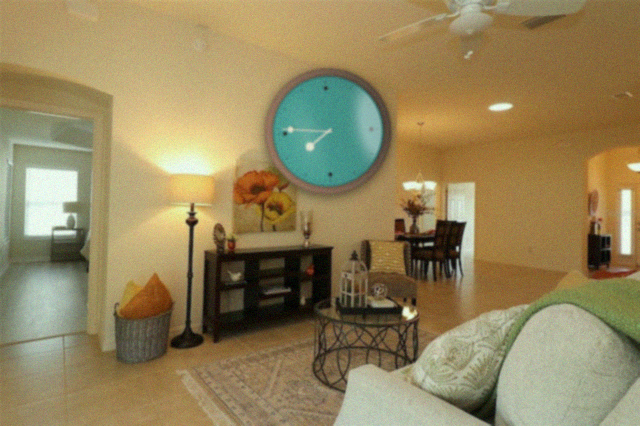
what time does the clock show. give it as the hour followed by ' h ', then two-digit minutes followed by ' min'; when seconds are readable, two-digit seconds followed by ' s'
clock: 7 h 46 min
